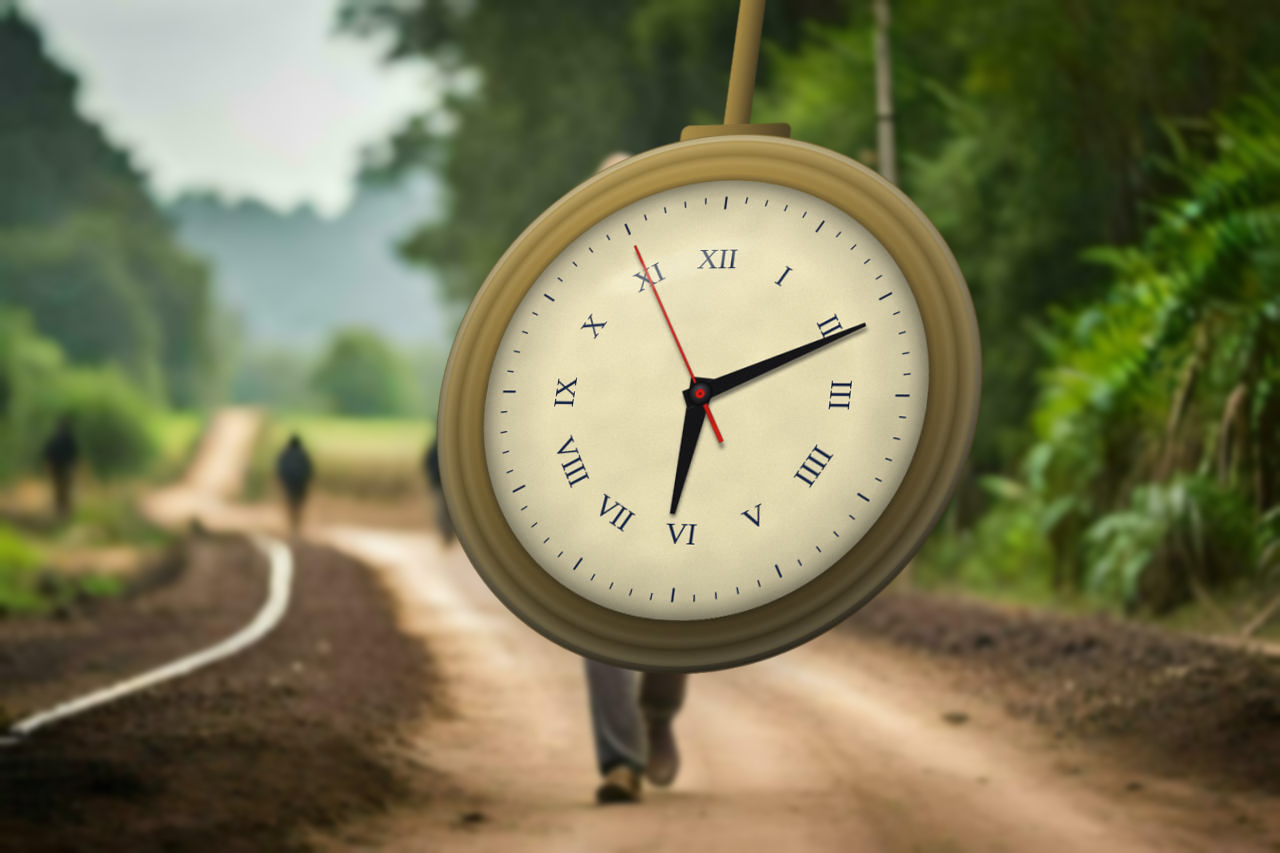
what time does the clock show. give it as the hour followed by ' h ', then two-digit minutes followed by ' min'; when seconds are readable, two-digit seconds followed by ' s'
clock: 6 h 10 min 55 s
